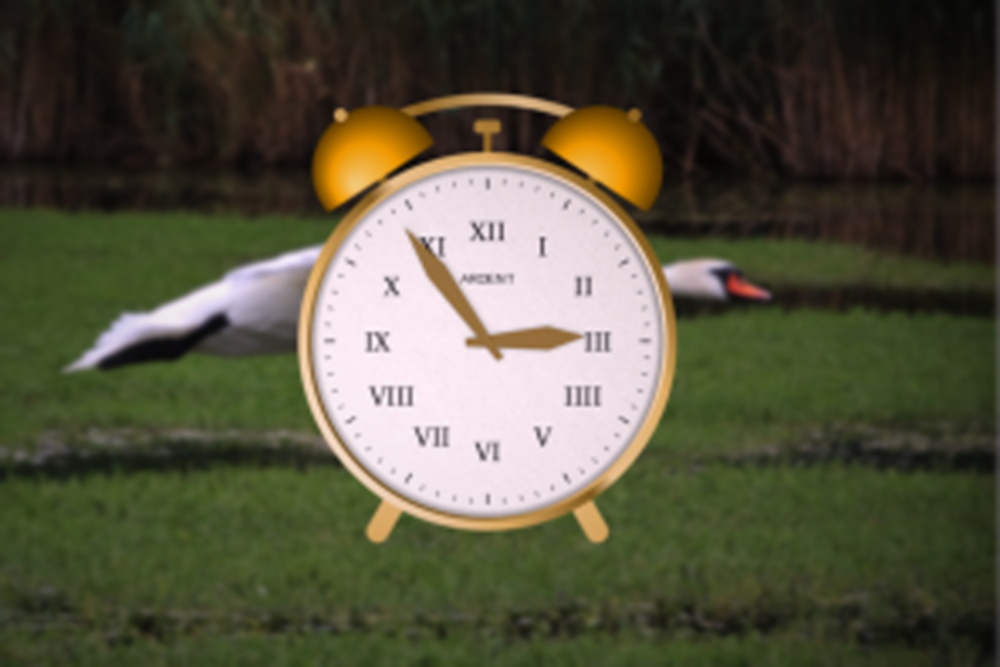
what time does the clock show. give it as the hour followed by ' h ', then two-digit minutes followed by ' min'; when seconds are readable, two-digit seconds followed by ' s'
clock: 2 h 54 min
